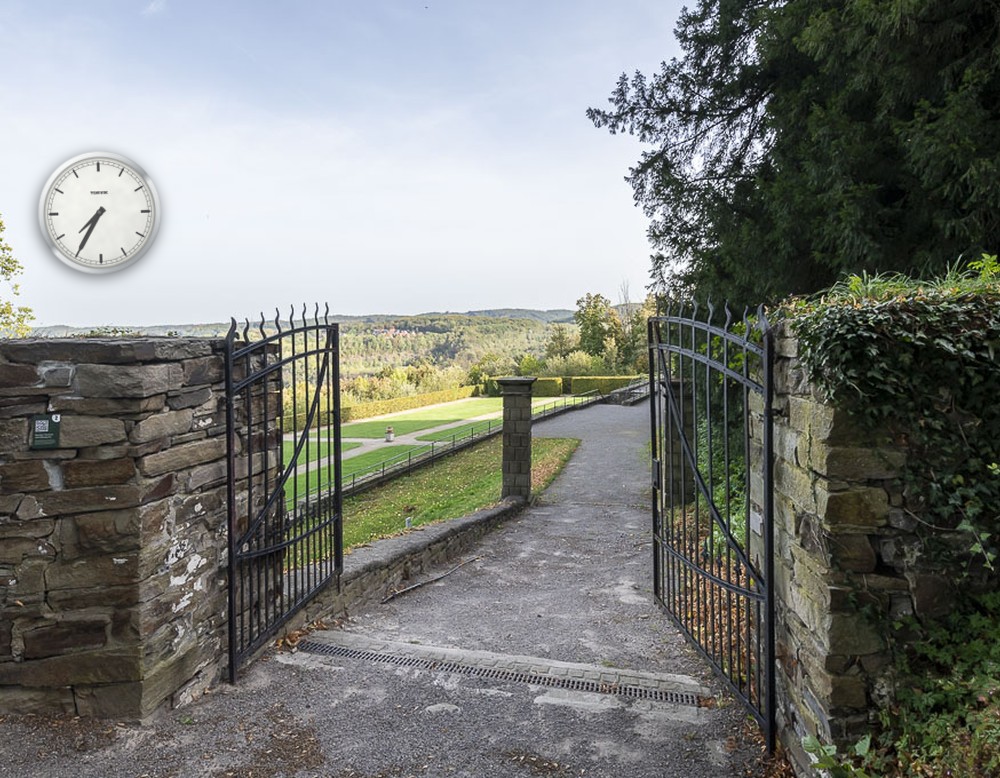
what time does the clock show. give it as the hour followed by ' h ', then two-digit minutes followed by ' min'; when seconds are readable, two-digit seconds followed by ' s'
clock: 7 h 35 min
